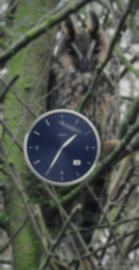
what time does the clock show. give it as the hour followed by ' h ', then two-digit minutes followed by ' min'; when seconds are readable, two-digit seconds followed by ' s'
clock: 1 h 35 min
